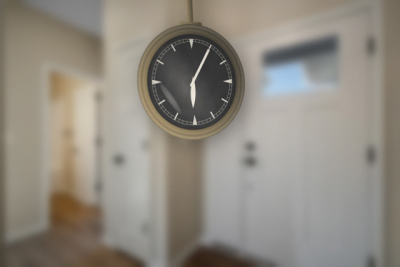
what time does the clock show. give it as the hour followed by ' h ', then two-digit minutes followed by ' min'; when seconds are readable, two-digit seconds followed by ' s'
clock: 6 h 05 min
